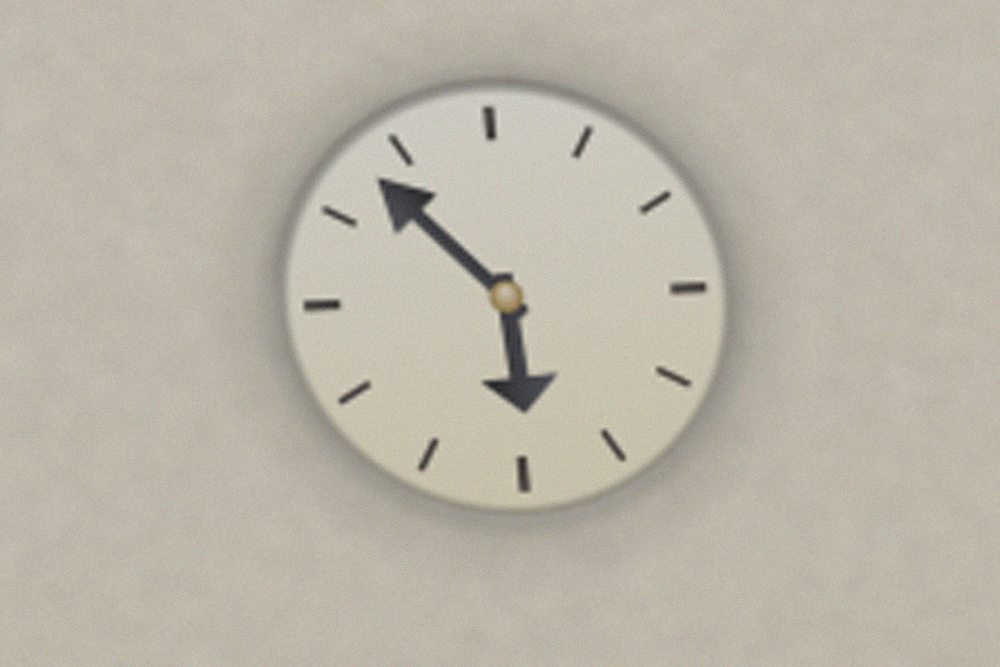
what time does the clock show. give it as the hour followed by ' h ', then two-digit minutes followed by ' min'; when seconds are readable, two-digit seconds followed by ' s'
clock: 5 h 53 min
